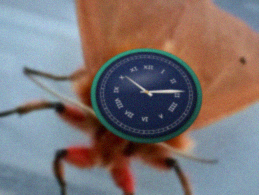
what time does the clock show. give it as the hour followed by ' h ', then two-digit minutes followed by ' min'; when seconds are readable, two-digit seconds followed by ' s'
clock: 10 h 14 min
